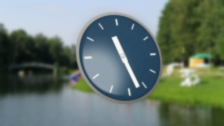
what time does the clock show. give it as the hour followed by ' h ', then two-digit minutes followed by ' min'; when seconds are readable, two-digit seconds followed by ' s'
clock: 11 h 27 min
